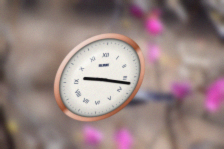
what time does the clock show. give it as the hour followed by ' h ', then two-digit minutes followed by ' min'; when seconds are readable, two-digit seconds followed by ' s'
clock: 9 h 17 min
